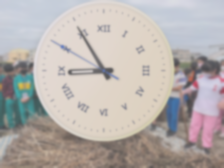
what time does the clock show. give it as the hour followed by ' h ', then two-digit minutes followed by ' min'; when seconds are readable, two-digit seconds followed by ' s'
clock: 8 h 54 min 50 s
